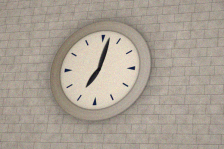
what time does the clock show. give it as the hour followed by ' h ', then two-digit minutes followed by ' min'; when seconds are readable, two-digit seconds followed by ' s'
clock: 7 h 02 min
